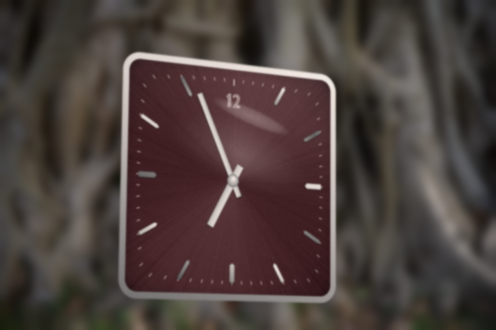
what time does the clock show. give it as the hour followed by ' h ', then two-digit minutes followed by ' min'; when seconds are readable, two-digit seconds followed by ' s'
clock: 6 h 56 min
